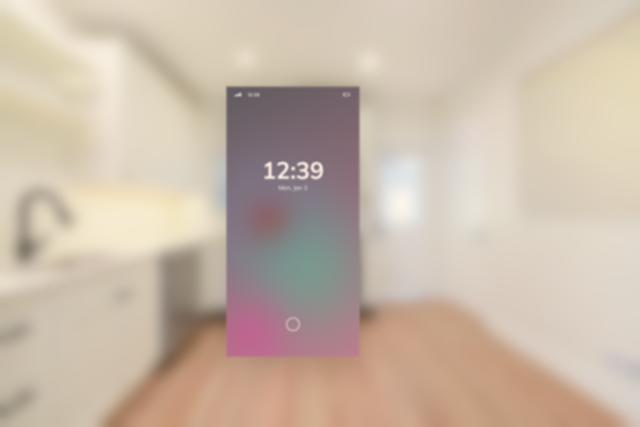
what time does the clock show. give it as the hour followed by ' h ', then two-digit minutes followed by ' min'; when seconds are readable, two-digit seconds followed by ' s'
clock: 12 h 39 min
